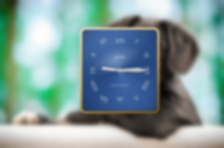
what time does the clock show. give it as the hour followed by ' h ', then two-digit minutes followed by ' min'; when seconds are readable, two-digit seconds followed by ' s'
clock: 9 h 15 min
